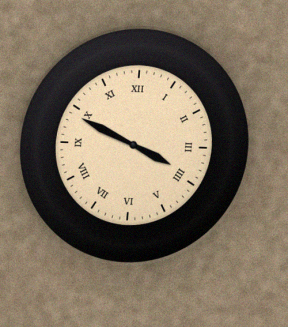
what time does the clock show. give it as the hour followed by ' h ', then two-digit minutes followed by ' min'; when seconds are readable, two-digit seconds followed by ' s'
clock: 3 h 49 min
